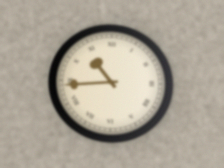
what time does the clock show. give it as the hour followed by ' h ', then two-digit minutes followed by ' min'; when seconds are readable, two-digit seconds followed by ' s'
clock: 10 h 44 min
